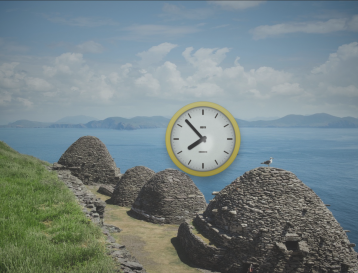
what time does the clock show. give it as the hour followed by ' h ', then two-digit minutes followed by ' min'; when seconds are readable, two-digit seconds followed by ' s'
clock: 7 h 53 min
